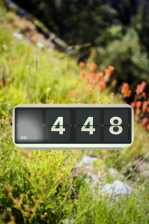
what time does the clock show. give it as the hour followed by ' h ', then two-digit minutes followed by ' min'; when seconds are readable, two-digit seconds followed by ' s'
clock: 4 h 48 min
